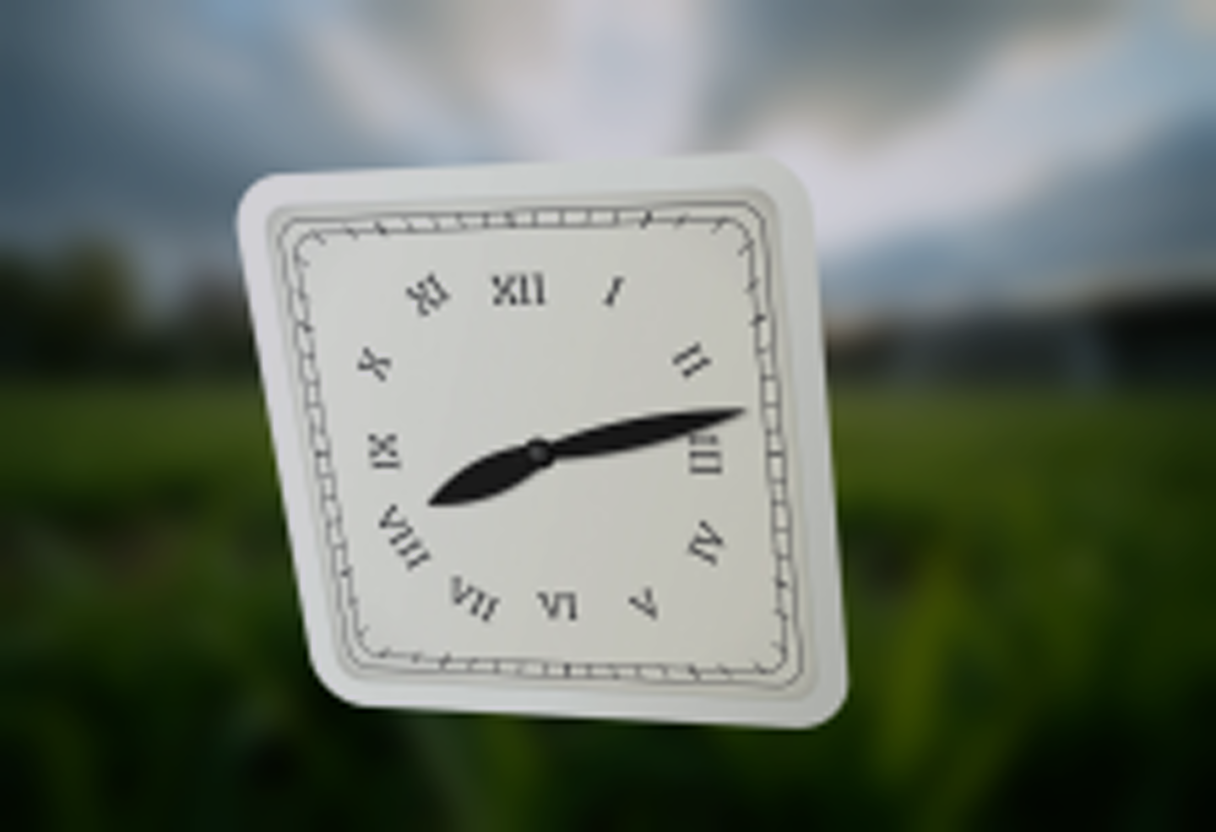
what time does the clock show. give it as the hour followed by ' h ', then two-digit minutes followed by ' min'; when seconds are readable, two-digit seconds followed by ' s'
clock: 8 h 13 min
